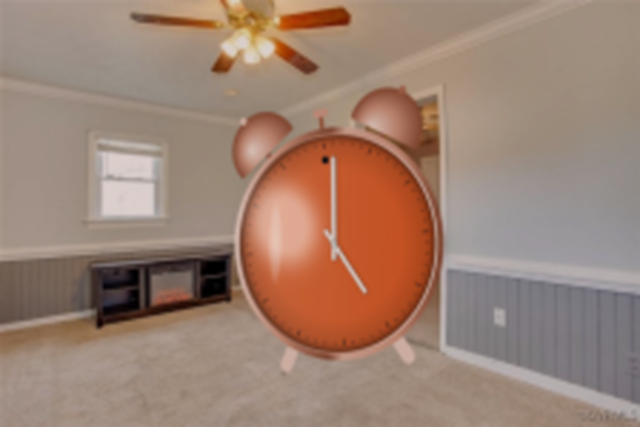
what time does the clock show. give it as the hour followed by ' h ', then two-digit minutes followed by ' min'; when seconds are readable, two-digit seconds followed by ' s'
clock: 5 h 01 min
